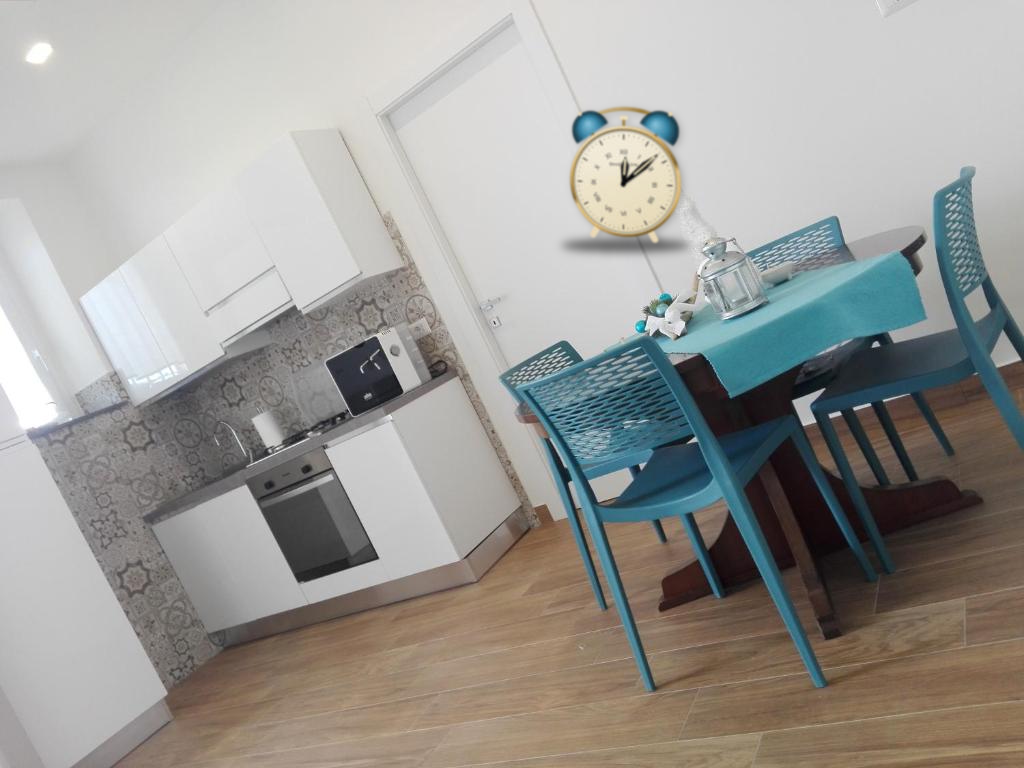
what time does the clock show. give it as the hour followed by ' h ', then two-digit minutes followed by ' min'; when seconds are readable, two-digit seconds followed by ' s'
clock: 12 h 08 min
